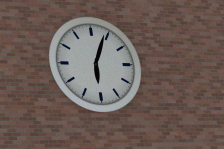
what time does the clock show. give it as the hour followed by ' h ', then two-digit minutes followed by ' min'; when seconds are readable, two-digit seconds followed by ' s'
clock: 6 h 04 min
